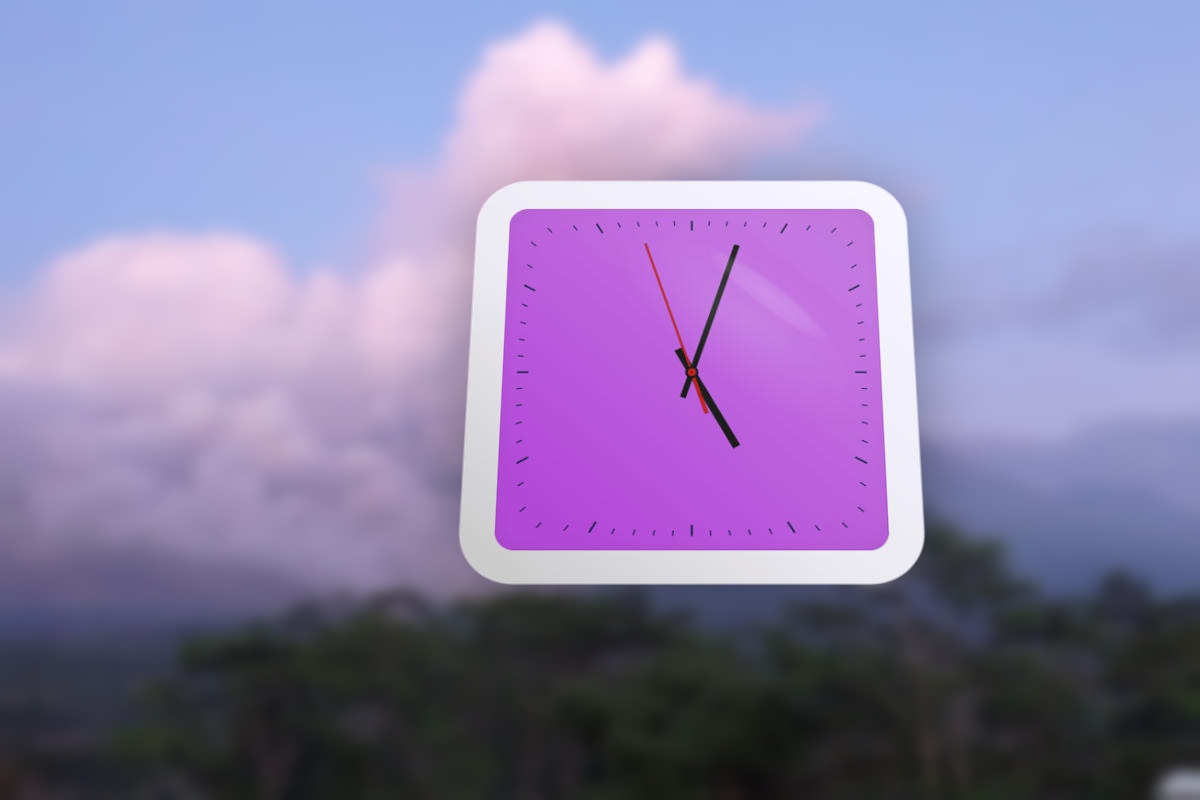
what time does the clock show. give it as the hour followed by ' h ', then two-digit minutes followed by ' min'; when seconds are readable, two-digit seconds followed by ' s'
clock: 5 h 02 min 57 s
